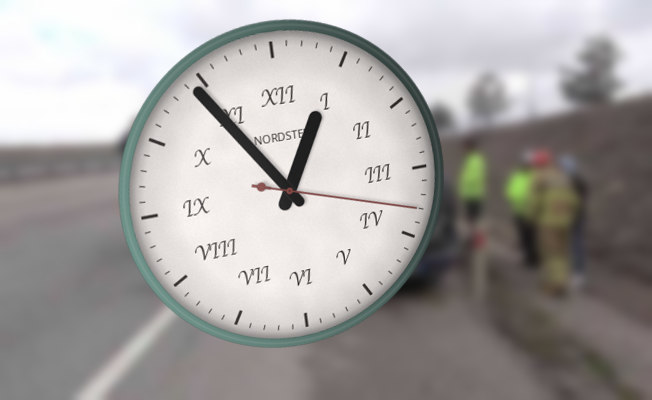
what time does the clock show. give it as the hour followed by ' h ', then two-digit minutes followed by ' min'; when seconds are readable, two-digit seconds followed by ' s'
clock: 12 h 54 min 18 s
